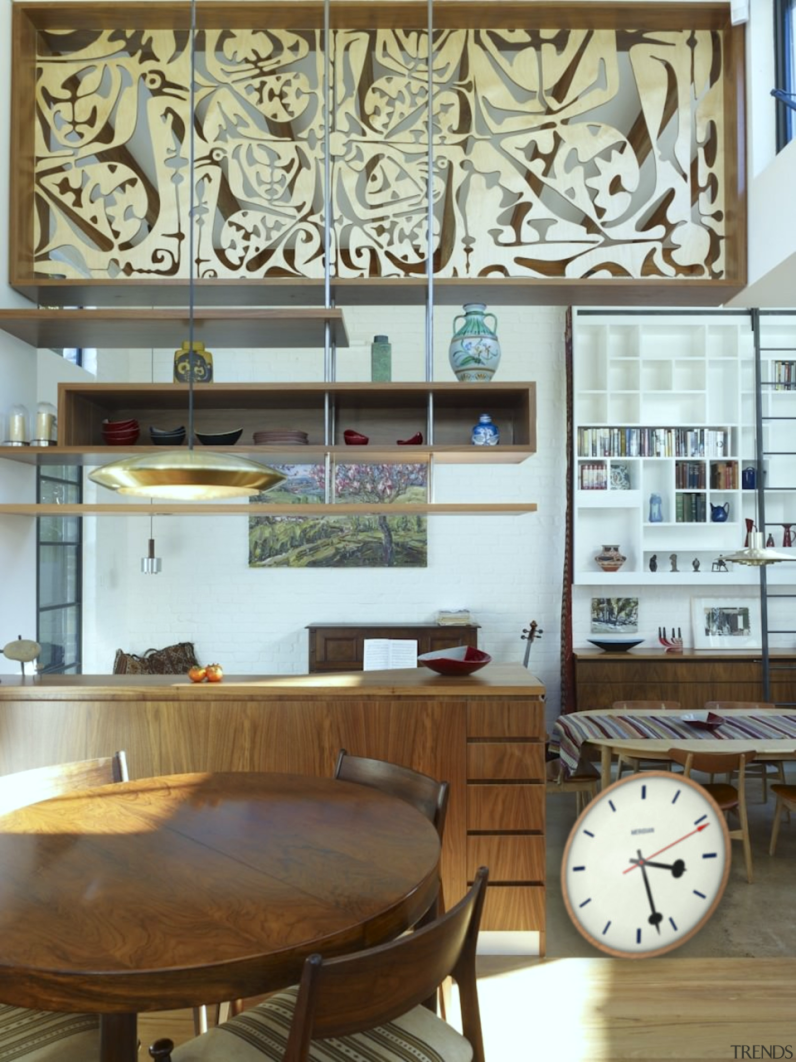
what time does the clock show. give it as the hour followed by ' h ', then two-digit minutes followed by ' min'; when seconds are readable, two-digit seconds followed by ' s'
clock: 3 h 27 min 11 s
